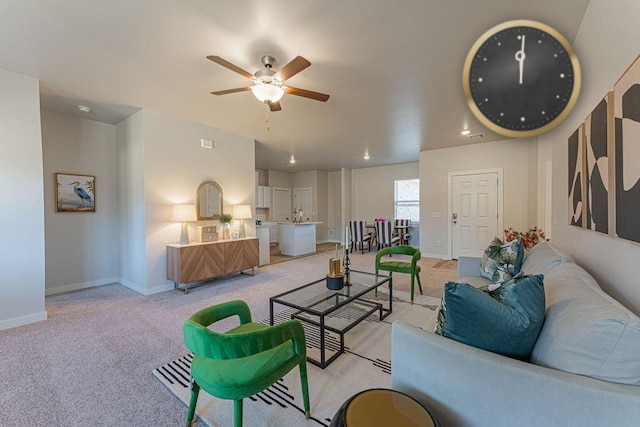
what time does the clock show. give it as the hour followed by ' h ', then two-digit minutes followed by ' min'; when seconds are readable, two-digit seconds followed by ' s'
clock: 12 h 01 min
